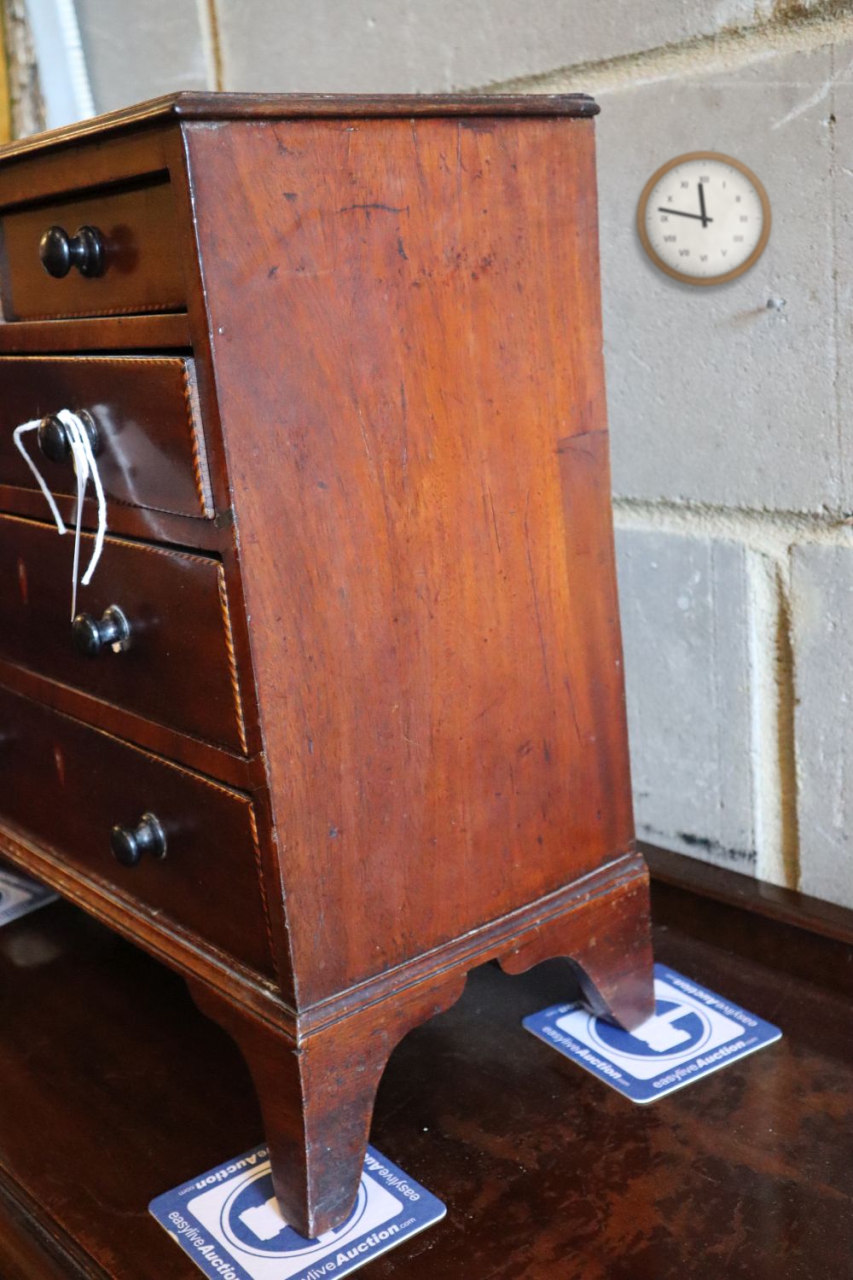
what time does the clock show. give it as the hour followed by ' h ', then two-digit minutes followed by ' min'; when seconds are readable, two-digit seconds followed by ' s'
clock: 11 h 47 min
